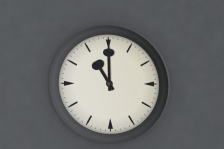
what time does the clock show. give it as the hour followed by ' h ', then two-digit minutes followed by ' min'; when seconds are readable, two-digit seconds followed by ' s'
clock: 11 h 00 min
